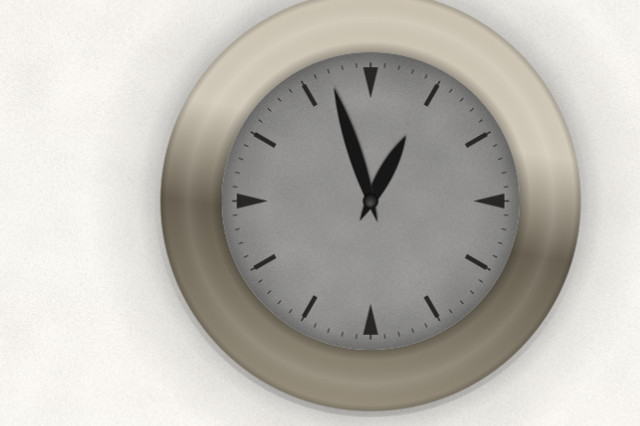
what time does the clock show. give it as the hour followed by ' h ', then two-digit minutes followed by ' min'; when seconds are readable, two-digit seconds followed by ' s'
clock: 12 h 57 min
